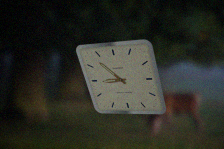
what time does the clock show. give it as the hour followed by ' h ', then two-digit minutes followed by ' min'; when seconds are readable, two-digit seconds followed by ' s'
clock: 8 h 53 min
